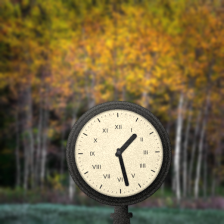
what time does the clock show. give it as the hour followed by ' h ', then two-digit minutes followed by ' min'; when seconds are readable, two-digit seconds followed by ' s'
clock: 1 h 28 min
